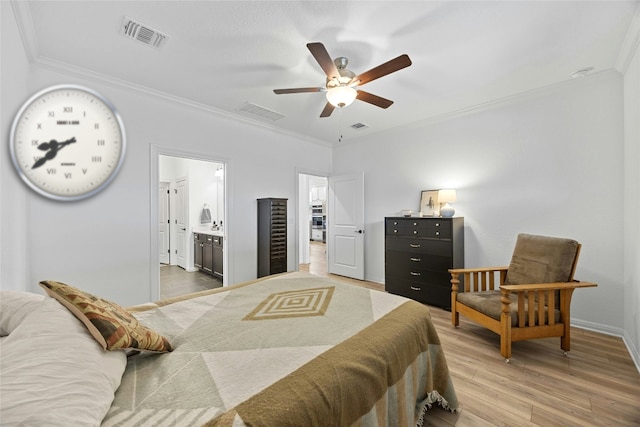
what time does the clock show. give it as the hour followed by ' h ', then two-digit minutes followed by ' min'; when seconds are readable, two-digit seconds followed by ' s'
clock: 8 h 39 min
